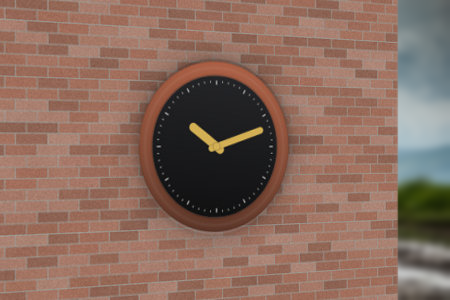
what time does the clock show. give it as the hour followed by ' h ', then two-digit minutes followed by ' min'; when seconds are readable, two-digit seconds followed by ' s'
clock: 10 h 12 min
